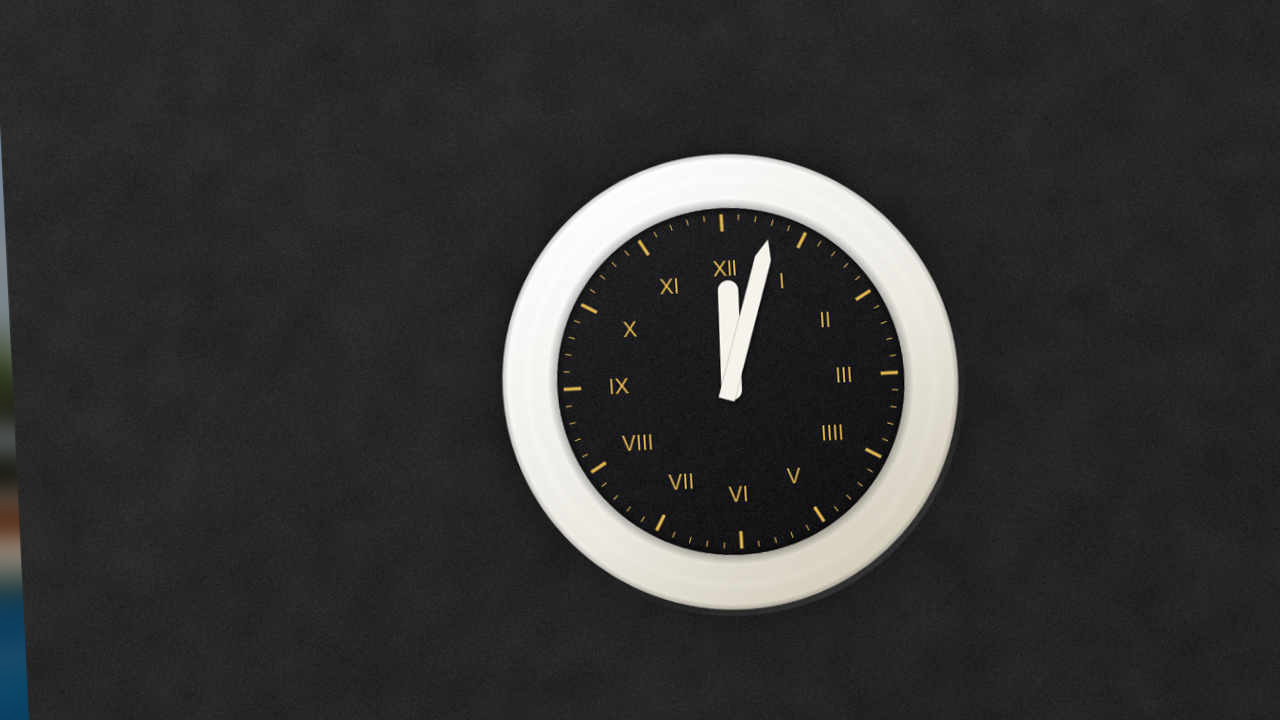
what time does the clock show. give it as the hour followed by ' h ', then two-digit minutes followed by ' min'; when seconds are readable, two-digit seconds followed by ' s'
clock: 12 h 03 min
